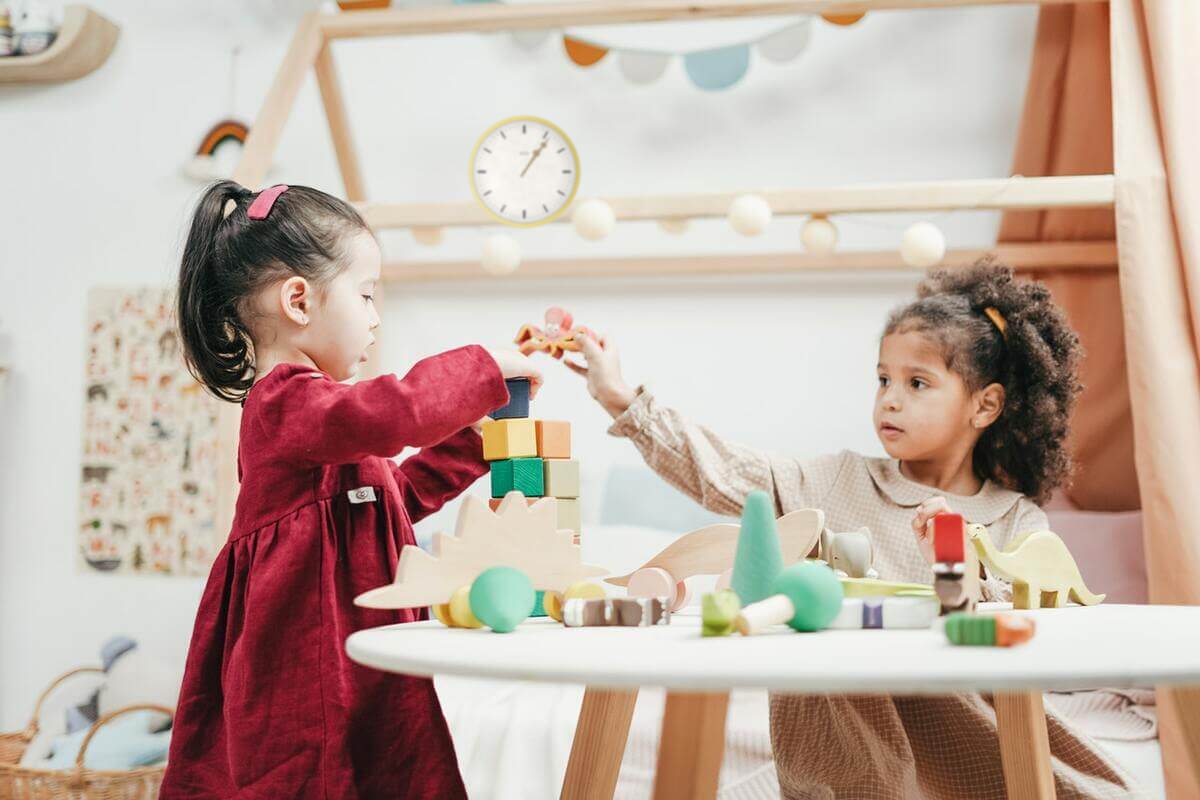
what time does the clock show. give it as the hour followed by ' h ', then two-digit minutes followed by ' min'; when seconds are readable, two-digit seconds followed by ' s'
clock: 1 h 06 min
